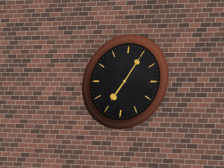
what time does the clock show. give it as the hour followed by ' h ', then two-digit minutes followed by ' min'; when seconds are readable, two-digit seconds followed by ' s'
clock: 7 h 05 min
